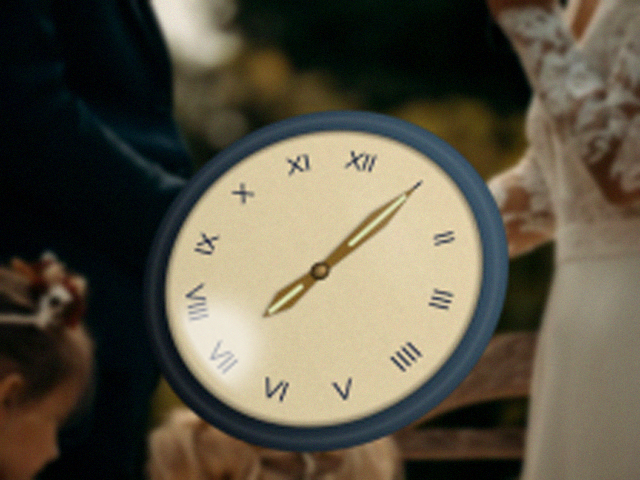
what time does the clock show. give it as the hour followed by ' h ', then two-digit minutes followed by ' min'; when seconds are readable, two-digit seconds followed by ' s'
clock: 7 h 05 min
